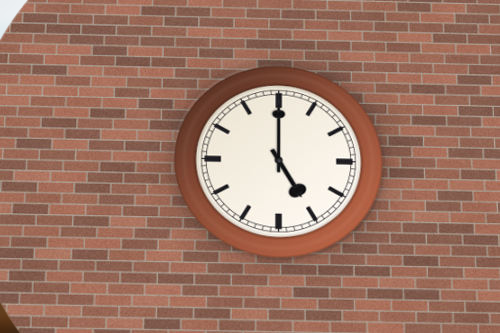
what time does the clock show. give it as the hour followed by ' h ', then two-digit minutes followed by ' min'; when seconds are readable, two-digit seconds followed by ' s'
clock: 5 h 00 min
